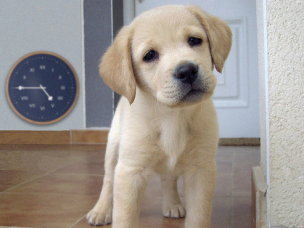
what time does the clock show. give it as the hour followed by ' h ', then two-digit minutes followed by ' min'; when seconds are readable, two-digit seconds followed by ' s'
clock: 4 h 45 min
